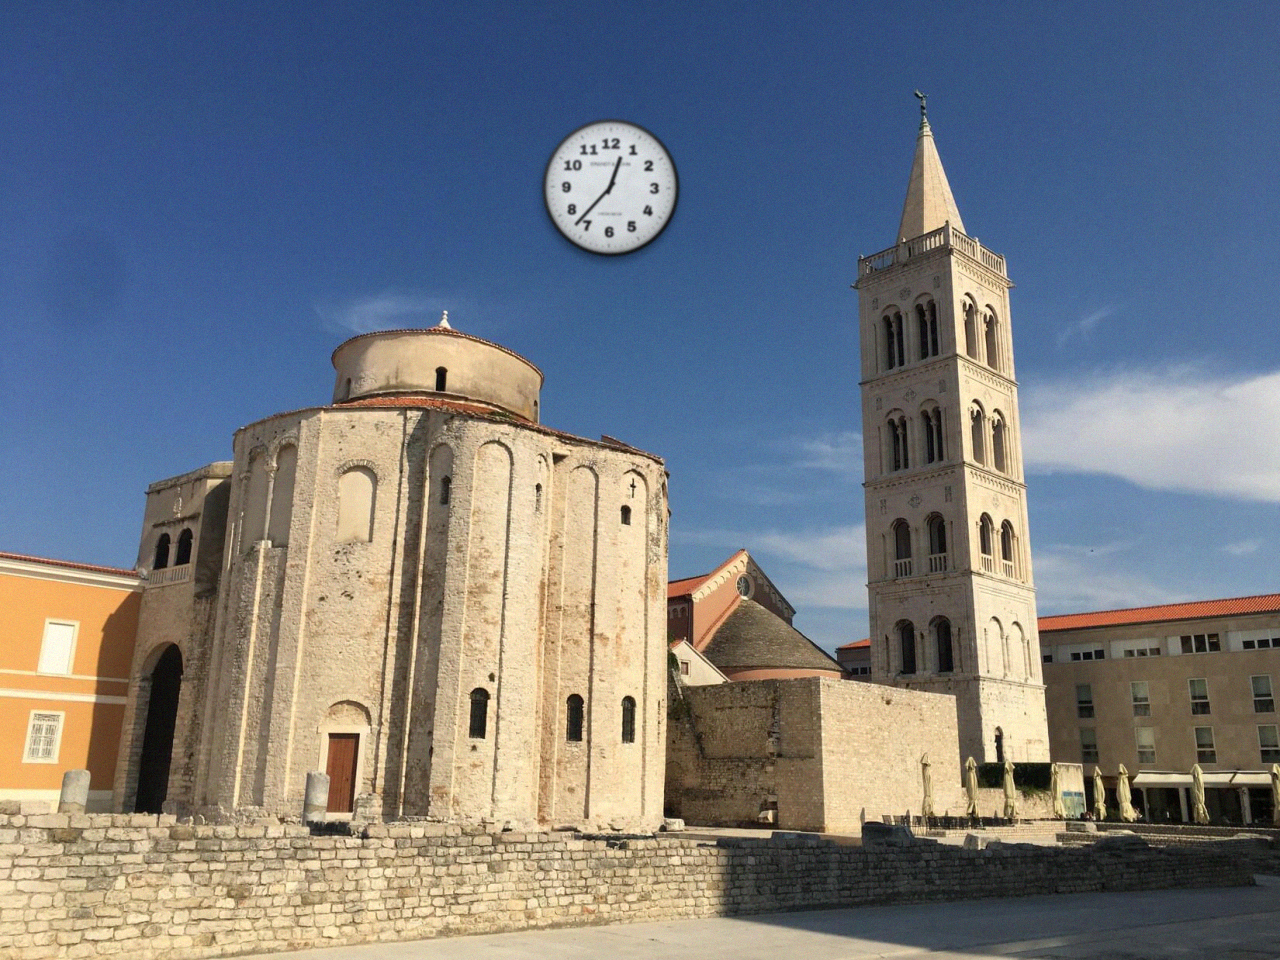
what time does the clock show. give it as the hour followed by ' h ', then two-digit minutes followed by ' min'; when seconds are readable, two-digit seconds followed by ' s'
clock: 12 h 37 min
